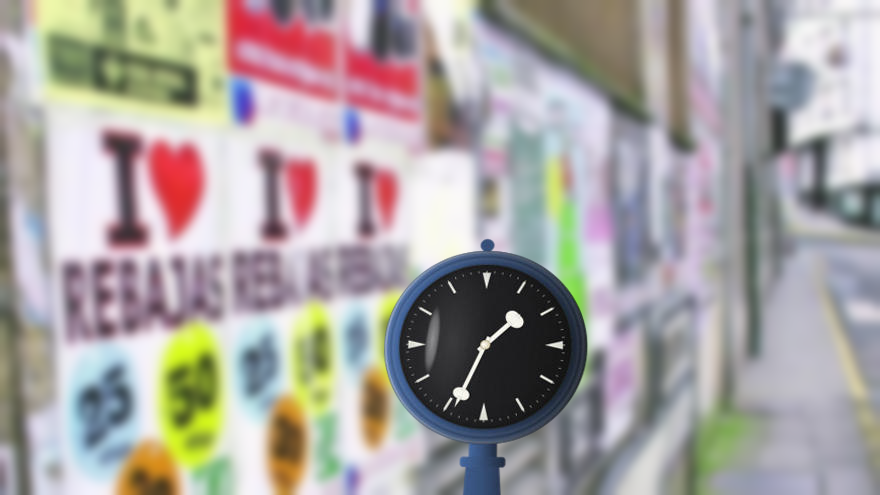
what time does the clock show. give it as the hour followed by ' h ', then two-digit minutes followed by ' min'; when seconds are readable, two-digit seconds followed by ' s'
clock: 1 h 34 min
